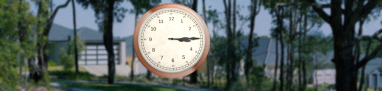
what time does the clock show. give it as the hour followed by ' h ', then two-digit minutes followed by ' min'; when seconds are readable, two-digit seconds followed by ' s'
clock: 3 h 15 min
